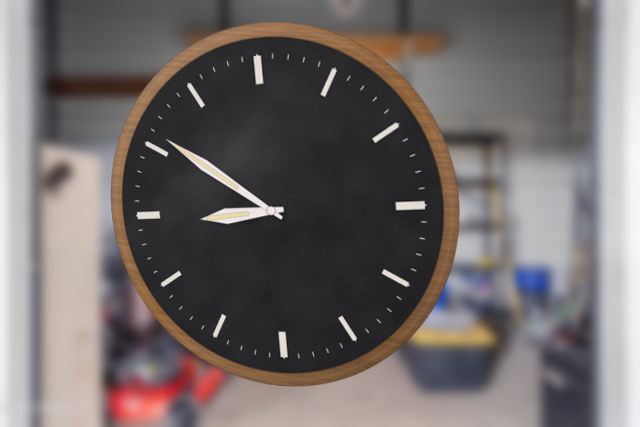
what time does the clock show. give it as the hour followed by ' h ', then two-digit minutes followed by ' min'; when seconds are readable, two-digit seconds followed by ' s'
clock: 8 h 51 min
